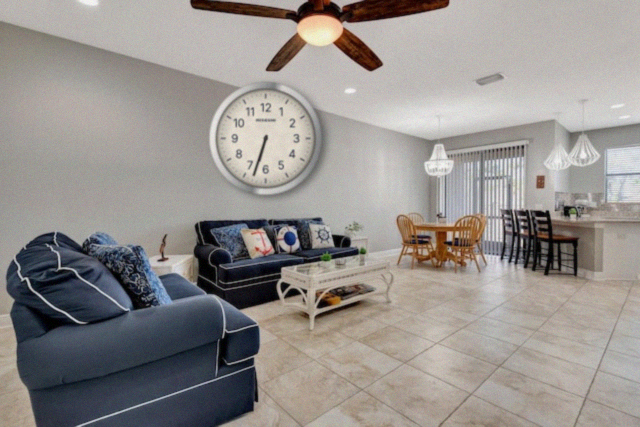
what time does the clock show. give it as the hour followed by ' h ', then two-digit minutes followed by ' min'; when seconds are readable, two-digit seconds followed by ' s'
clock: 6 h 33 min
